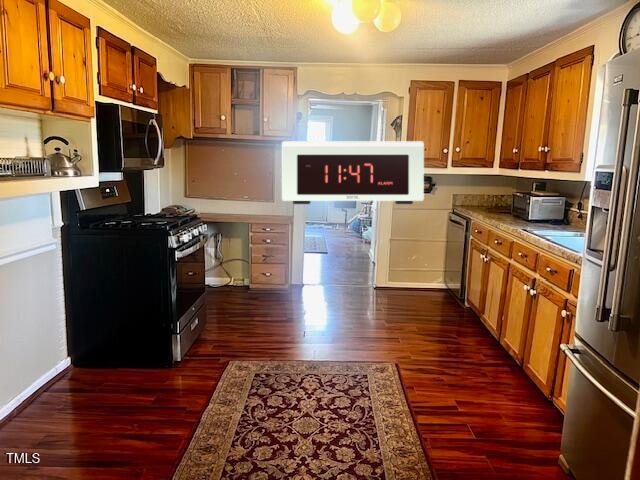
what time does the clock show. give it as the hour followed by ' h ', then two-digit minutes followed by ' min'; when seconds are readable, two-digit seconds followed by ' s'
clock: 11 h 47 min
